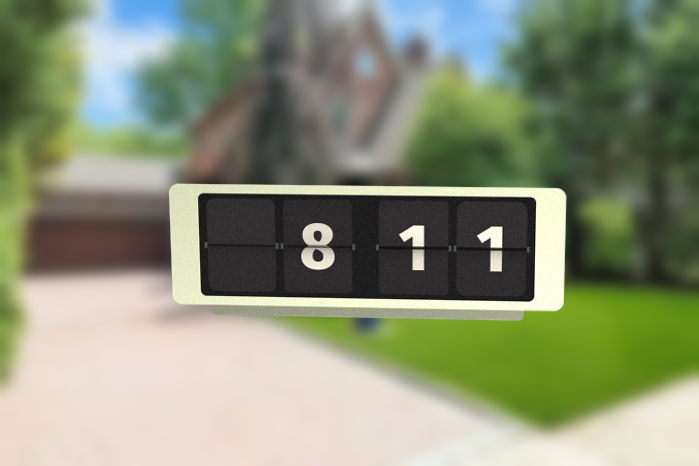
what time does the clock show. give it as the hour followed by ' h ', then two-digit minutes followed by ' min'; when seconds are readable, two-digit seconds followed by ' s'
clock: 8 h 11 min
